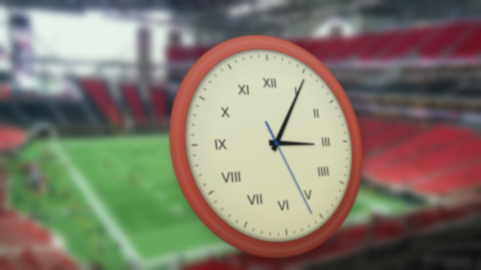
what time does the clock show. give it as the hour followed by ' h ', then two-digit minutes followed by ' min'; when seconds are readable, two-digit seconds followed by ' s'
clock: 3 h 05 min 26 s
